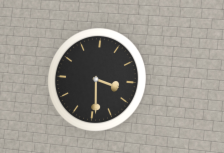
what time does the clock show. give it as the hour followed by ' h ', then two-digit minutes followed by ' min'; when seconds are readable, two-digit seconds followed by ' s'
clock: 3 h 29 min
